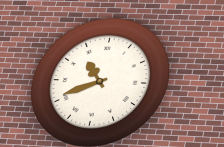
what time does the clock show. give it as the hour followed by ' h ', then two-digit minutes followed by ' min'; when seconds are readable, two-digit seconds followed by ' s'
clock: 10 h 41 min
